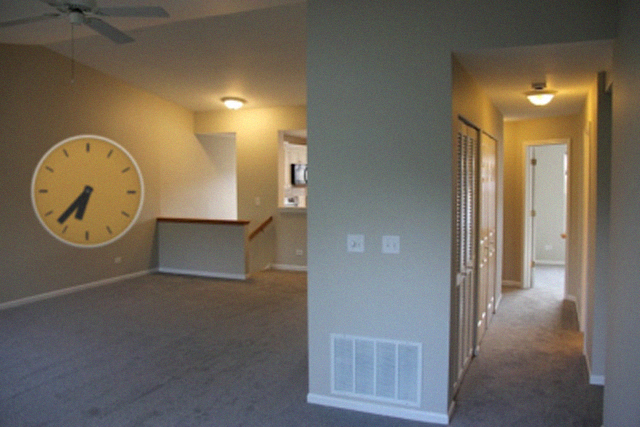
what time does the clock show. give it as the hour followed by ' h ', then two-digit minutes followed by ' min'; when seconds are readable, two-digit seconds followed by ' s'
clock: 6 h 37 min
